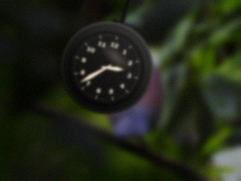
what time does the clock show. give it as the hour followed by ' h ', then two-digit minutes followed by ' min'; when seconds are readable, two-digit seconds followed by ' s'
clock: 2 h 37 min
